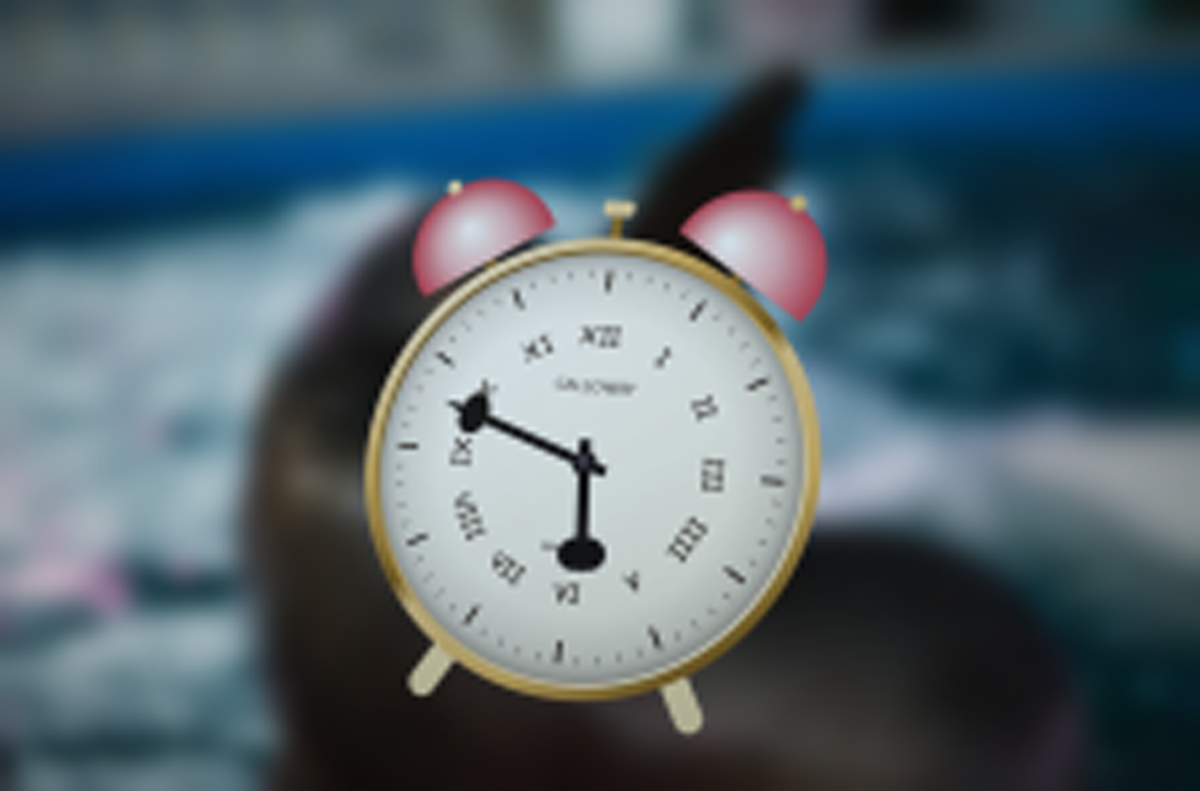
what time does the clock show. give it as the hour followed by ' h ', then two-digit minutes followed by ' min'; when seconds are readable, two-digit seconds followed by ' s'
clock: 5 h 48 min
